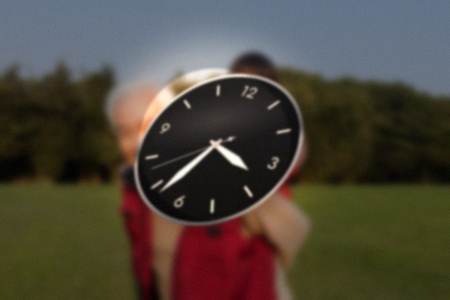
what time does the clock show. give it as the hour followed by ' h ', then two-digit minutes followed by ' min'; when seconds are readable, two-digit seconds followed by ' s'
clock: 3 h 33 min 38 s
